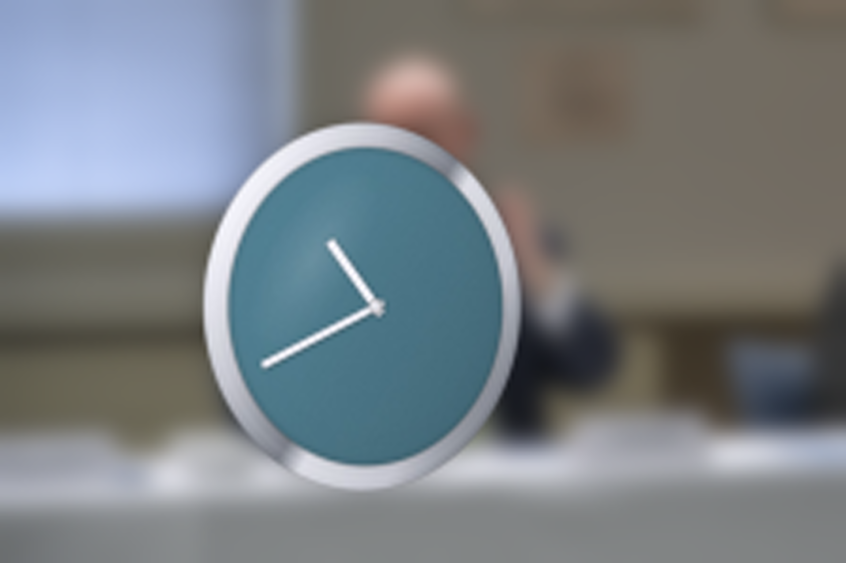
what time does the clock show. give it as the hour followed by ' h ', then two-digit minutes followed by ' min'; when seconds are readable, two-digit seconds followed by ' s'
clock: 10 h 41 min
